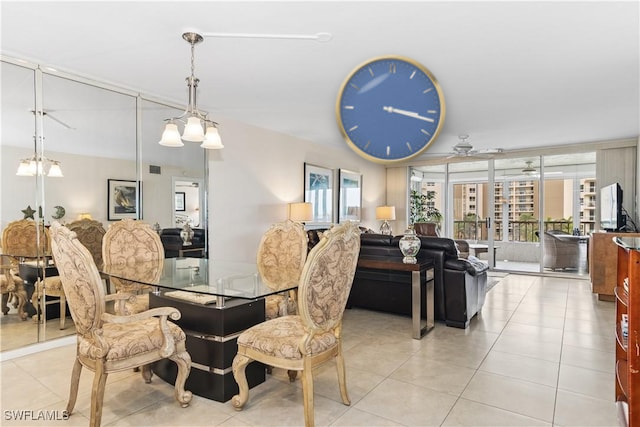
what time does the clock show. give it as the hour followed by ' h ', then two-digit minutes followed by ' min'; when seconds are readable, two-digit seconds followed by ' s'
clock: 3 h 17 min
